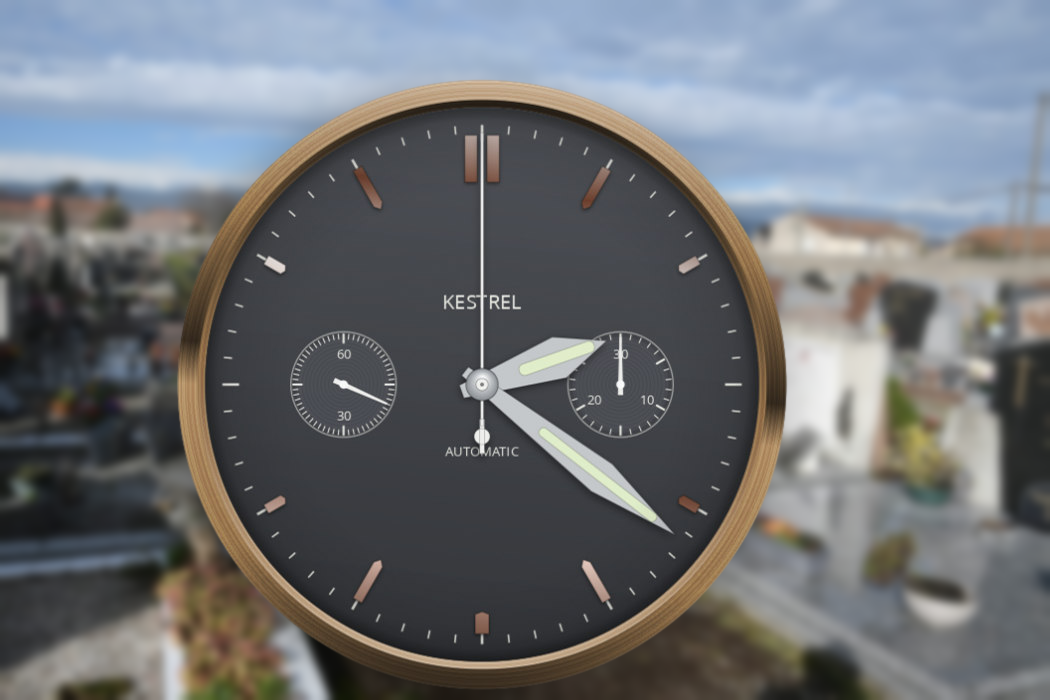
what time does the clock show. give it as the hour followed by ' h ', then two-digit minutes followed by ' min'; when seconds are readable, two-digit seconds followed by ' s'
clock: 2 h 21 min 19 s
